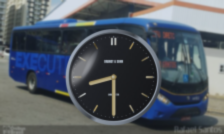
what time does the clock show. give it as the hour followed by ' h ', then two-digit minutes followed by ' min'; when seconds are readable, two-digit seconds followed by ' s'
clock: 8 h 30 min
